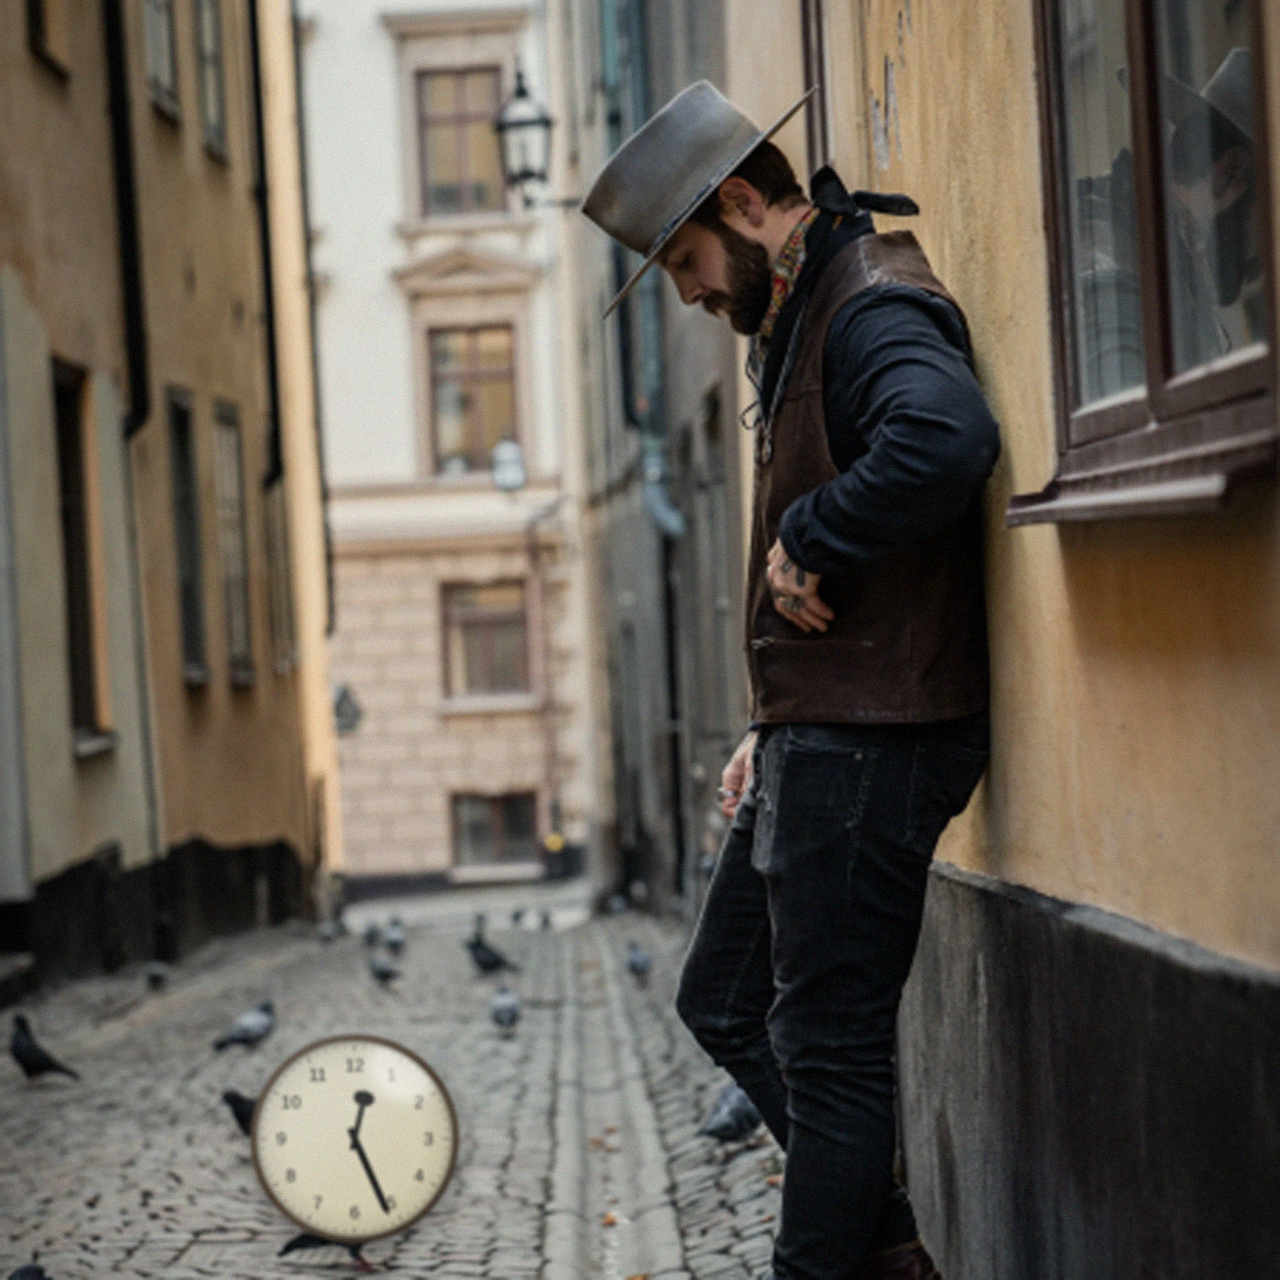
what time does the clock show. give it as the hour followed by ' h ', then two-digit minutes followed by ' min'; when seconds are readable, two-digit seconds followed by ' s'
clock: 12 h 26 min
